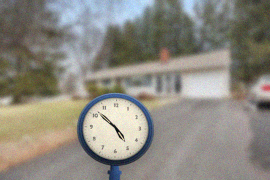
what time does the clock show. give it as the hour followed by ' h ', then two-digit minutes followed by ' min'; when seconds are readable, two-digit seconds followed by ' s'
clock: 4 h 52 min
